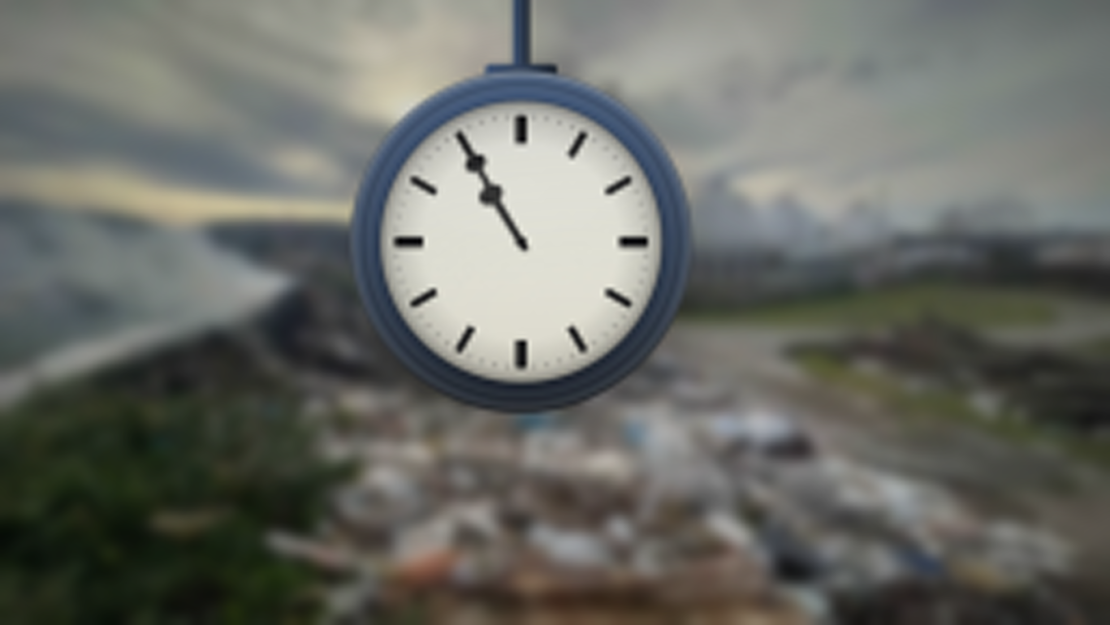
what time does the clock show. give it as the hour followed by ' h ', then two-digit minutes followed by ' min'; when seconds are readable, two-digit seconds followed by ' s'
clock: 10 h 55 min
